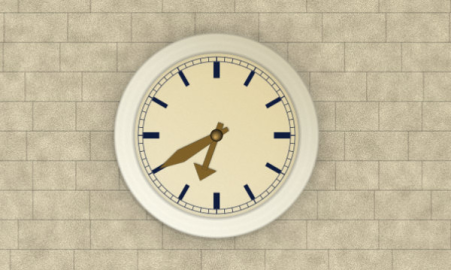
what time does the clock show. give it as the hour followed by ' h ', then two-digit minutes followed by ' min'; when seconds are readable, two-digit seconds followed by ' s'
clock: 6 h 40 min
